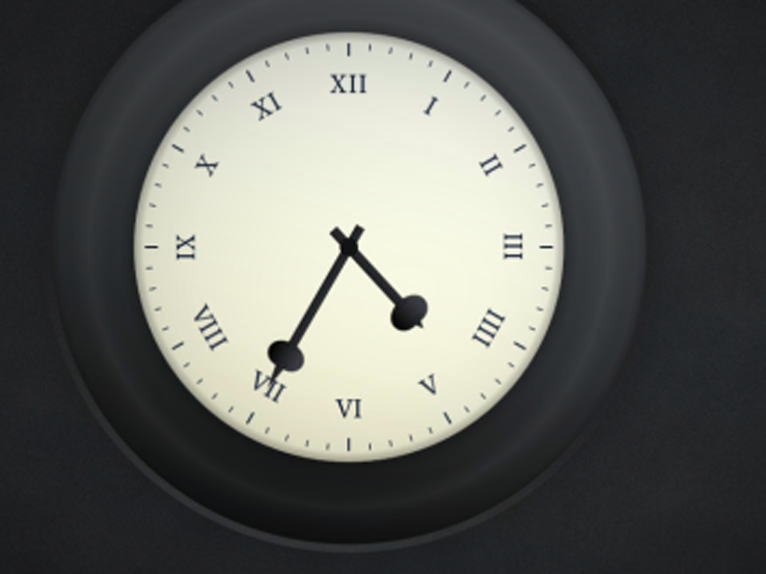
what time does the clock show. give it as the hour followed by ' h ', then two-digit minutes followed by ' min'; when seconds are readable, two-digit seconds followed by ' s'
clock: 4 h 35 min
